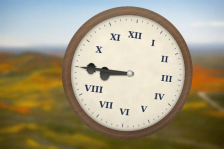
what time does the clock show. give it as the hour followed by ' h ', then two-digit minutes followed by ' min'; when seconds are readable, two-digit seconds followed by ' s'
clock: 8 h 45 min
